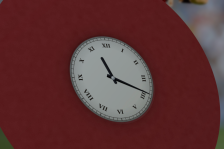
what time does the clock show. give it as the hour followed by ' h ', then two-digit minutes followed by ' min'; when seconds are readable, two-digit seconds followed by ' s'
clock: 11 h 19 min
